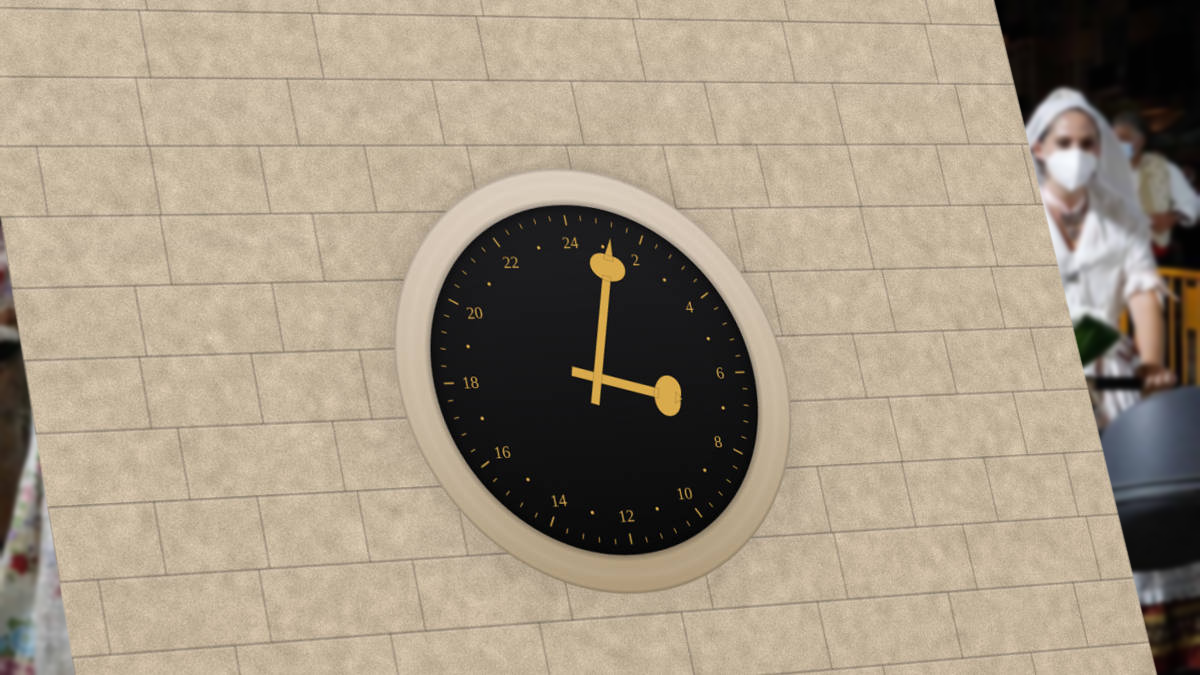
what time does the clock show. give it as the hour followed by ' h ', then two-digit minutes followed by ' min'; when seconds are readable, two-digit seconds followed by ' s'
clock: 7 h 03 min
